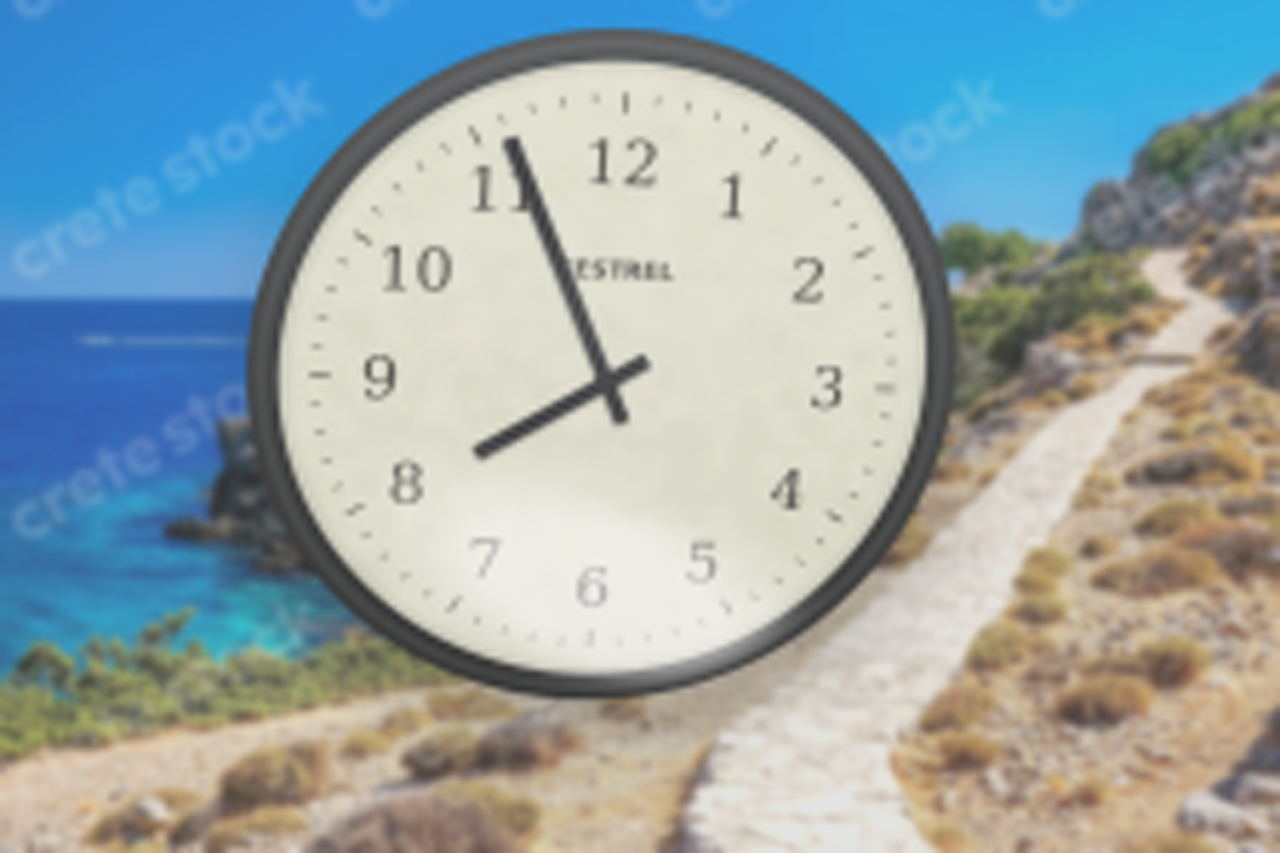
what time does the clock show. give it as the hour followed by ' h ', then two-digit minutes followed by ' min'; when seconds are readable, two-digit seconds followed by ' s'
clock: 7 h 56 min
